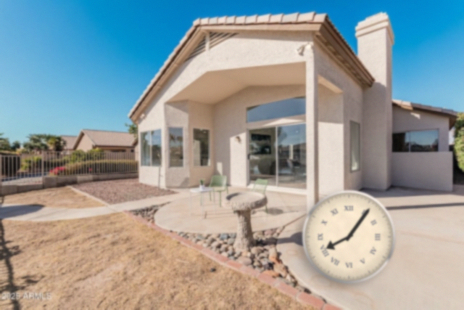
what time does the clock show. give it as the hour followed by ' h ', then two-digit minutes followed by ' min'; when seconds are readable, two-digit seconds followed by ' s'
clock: 8 h 06 min
